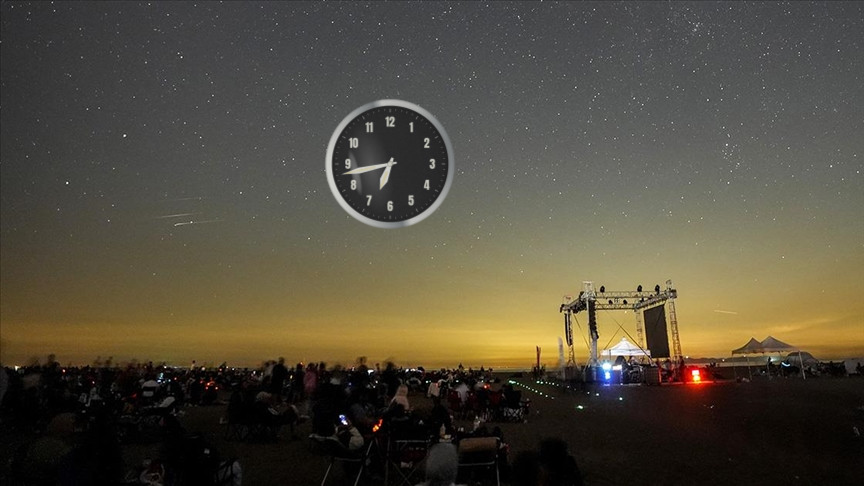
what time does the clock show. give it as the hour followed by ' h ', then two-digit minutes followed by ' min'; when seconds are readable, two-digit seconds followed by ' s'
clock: 6 h 43 min
